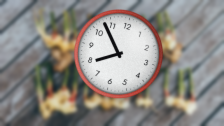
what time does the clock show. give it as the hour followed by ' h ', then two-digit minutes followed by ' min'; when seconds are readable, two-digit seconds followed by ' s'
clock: 7 h 53 min
